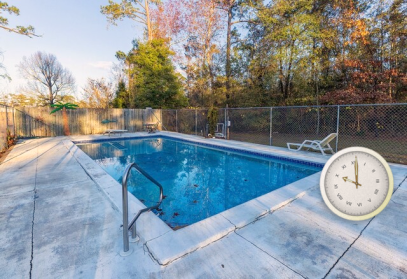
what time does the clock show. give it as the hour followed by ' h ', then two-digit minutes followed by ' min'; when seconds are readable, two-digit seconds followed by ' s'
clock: 10 h 01 min
